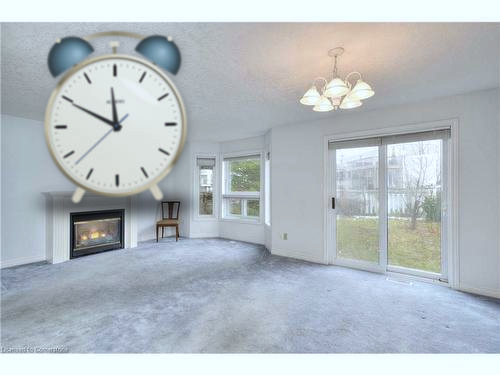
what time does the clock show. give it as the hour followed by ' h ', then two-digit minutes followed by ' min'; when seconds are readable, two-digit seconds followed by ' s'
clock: 11 h 49 min 38 s
